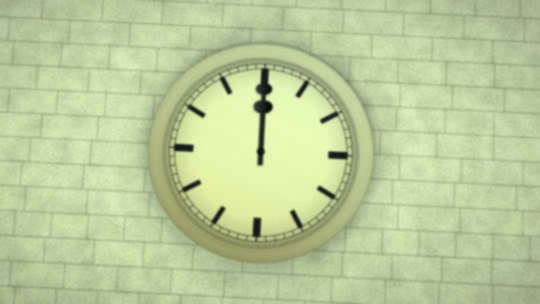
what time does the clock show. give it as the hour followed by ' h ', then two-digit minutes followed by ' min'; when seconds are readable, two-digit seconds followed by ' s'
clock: 12 h 00 min
